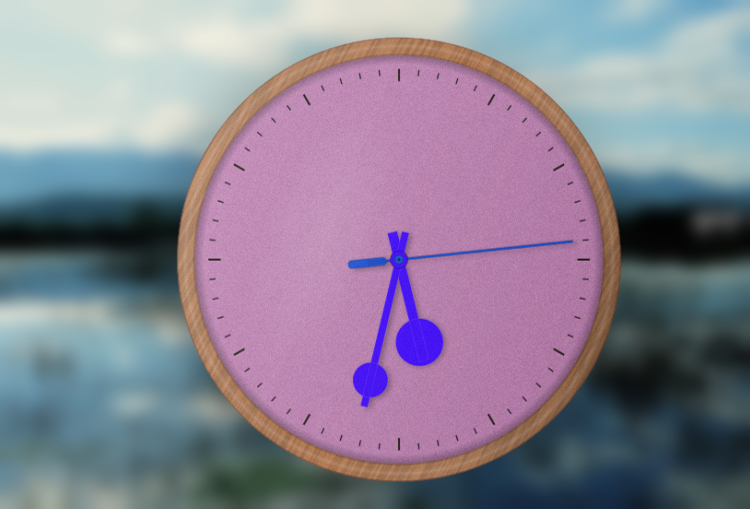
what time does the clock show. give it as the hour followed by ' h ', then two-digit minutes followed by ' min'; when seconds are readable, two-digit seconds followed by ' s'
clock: 5 h 32 min 14 s
